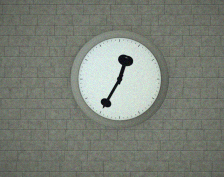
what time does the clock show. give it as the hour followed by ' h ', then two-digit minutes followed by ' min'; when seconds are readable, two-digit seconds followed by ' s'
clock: 12 h 35 min
